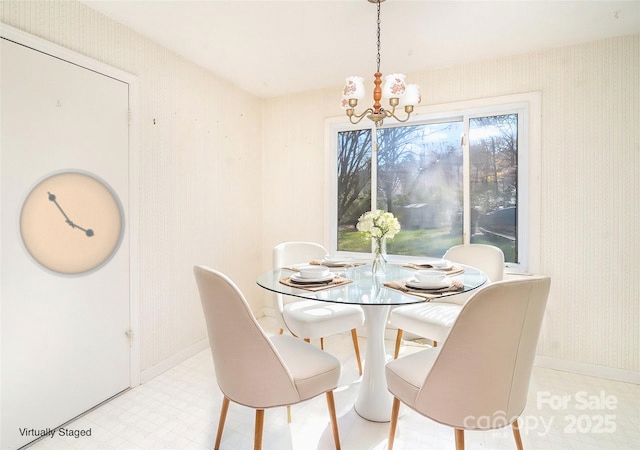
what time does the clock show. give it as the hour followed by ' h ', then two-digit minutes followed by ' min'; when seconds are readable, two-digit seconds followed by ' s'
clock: 3 h 54 min
